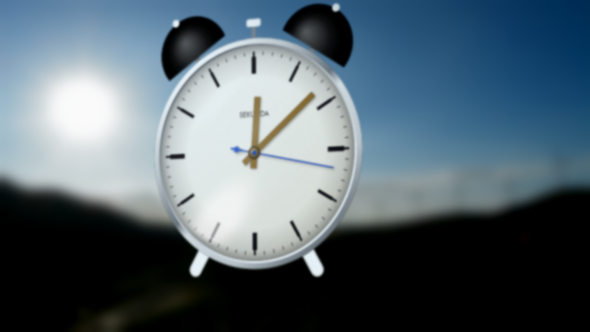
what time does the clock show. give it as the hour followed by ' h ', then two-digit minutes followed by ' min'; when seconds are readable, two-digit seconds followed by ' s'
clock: 12 h 08 min 17 s
